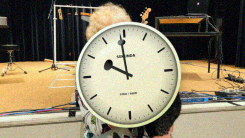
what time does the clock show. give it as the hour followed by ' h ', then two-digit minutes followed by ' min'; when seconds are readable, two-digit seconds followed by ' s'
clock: 9 h 59 min
